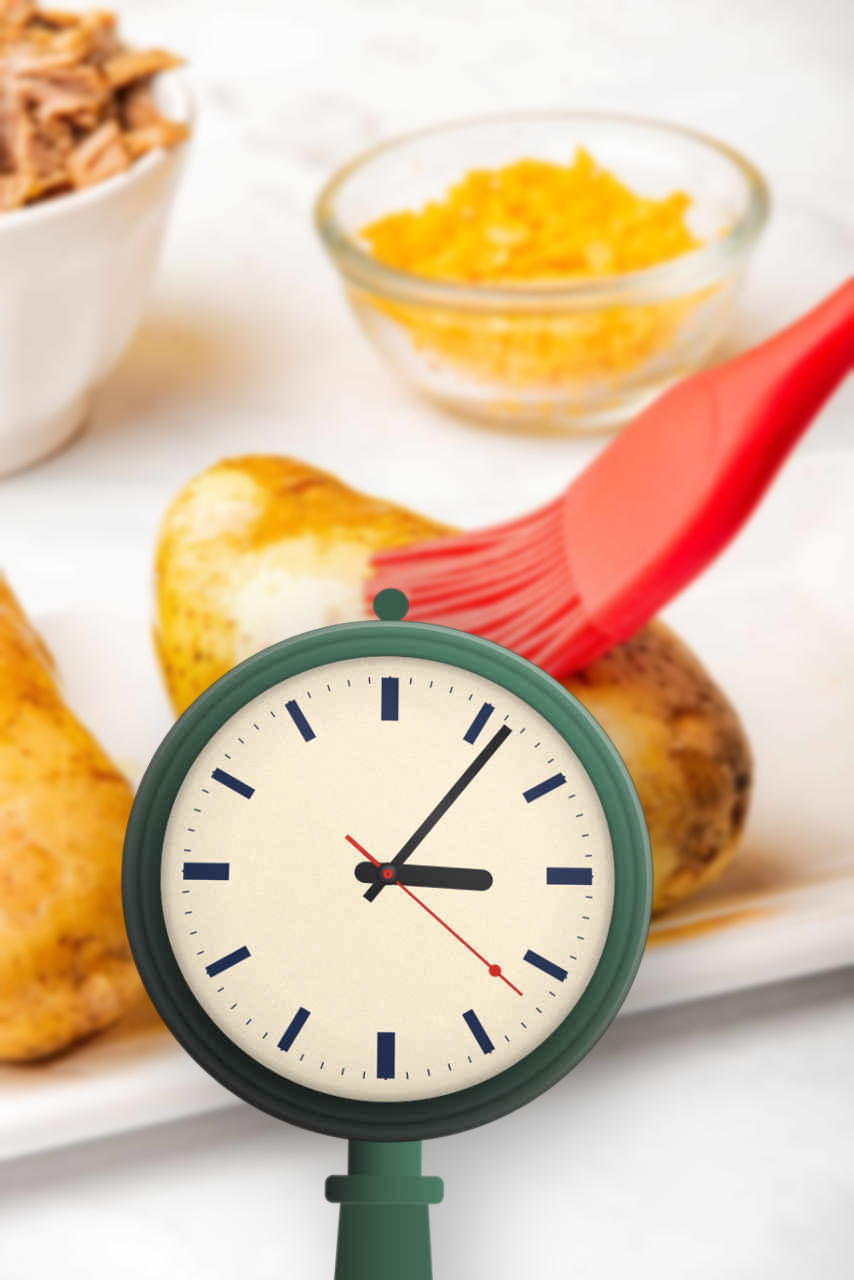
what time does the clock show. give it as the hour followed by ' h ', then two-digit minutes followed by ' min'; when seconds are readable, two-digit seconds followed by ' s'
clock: 3 h 06 min 22 s
